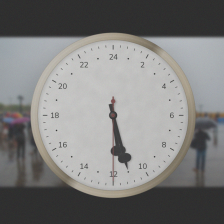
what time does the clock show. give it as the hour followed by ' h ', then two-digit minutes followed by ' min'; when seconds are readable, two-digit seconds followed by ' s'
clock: 11 h 27 min 30 s
